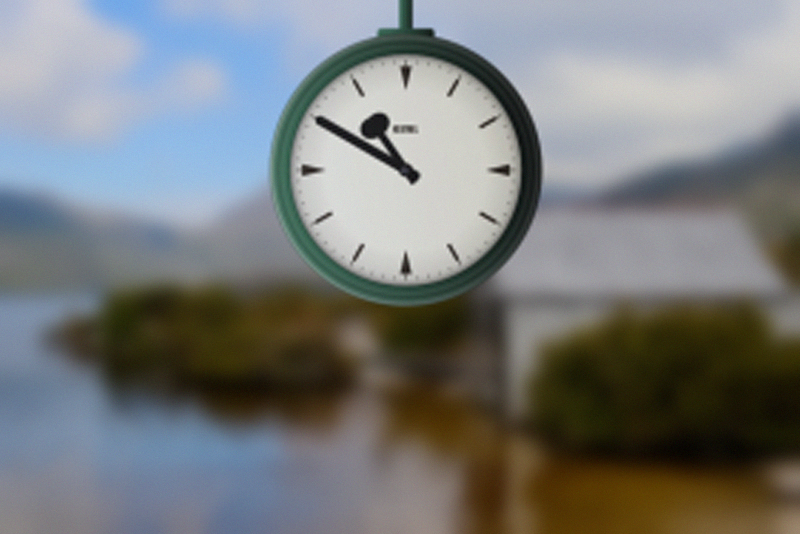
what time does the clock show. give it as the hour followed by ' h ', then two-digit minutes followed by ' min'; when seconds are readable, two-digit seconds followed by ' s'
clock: 10 h 50 min
